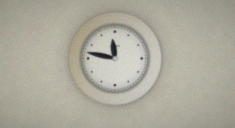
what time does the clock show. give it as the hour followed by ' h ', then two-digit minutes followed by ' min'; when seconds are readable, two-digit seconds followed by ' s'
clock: 11 h 47 min
